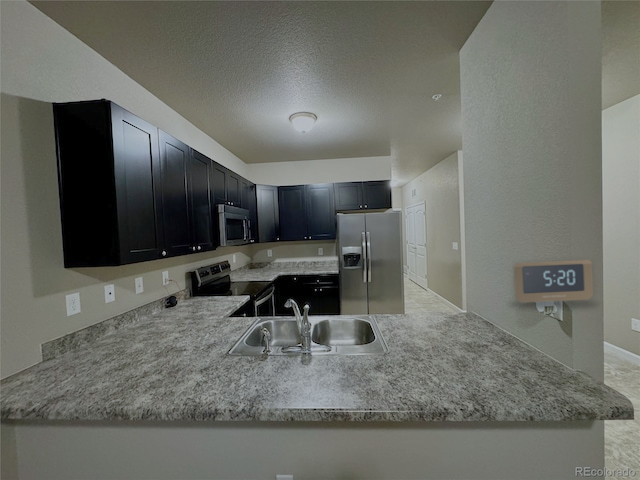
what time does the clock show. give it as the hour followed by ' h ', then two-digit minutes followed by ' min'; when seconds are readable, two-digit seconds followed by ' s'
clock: 5 h 20 min
